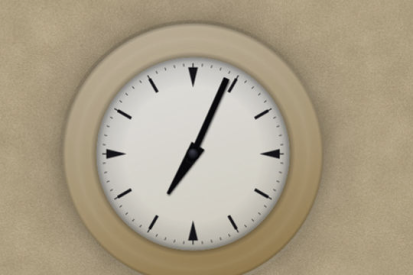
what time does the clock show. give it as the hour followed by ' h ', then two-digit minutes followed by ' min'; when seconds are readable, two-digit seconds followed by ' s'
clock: 7 h 04 min
